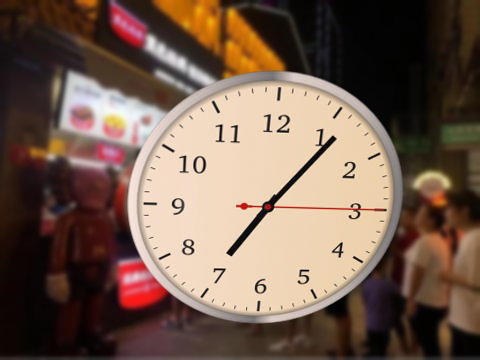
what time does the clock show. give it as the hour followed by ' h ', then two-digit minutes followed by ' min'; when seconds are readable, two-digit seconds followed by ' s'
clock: 7 h 06 min 15 s
